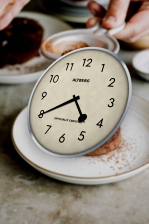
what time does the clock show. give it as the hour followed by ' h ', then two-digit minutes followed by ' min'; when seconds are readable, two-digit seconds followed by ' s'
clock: 4 h 40 min
